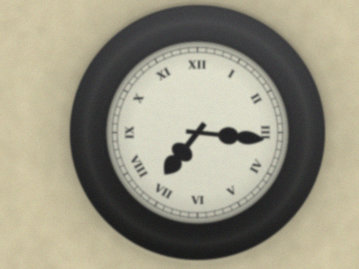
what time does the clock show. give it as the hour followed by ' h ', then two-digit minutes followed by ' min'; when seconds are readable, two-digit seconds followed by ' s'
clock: 7 h 16 min
